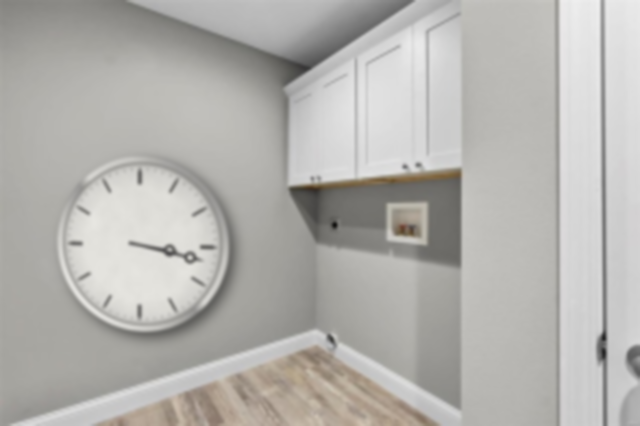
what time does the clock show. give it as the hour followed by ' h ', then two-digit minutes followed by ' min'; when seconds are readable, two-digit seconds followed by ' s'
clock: 3 h 17 min
